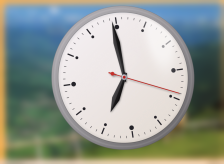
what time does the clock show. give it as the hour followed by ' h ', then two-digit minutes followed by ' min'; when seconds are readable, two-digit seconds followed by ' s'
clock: 6 h 59 min 19 s
